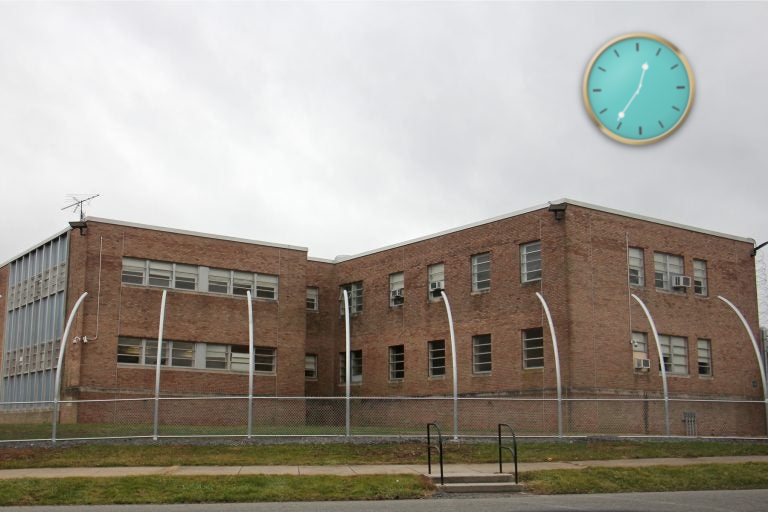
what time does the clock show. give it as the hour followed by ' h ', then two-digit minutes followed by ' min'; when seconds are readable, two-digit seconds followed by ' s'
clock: 12 h 36 min
